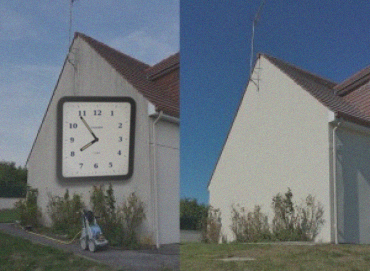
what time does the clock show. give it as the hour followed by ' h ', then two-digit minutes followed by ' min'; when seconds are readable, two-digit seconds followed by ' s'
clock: 7 h 54 min
